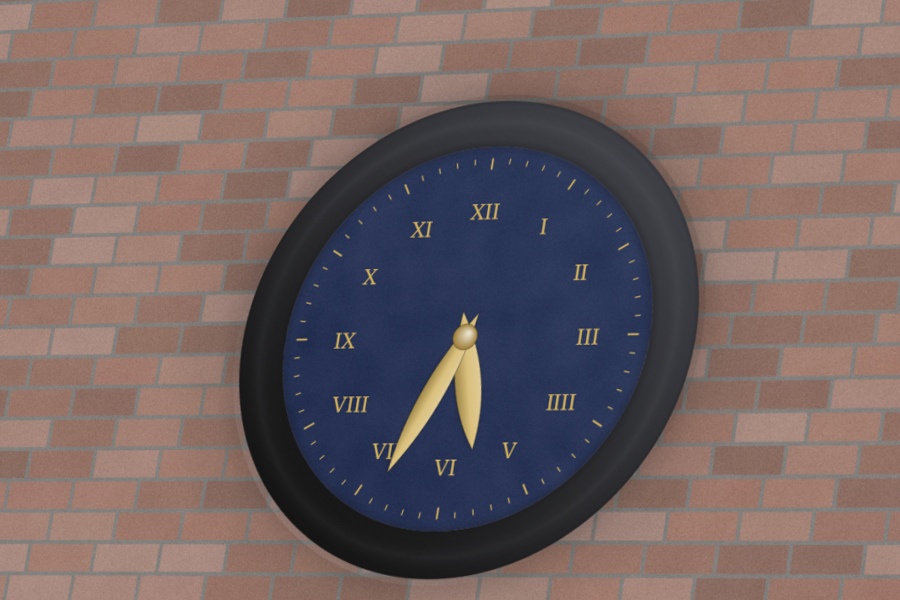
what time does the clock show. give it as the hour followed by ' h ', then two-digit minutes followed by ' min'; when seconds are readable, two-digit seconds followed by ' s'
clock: 5 h 34 min
